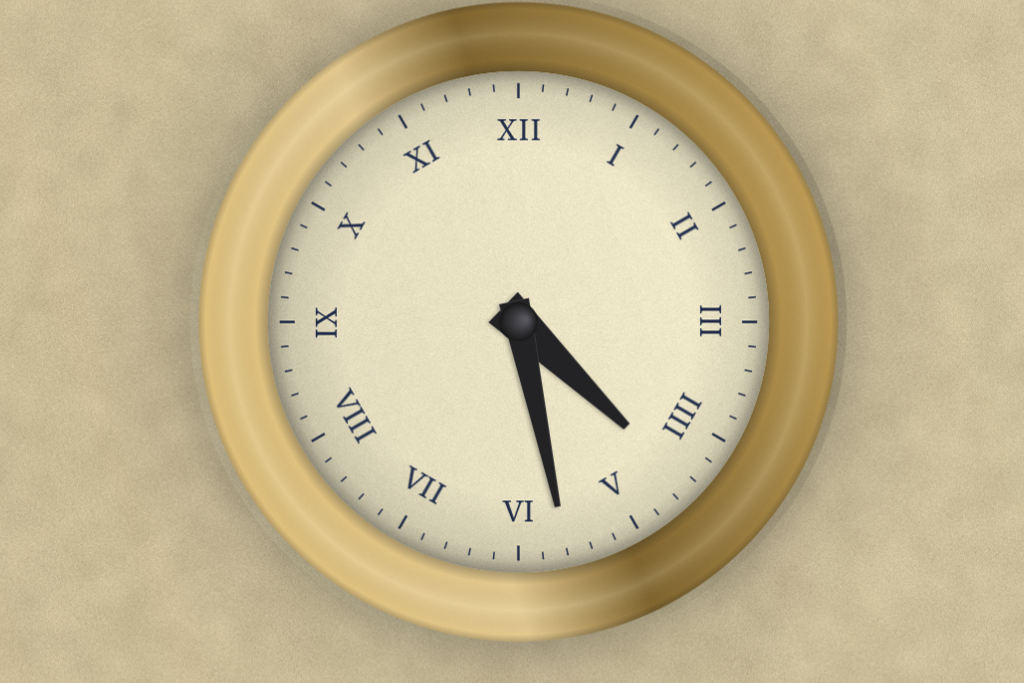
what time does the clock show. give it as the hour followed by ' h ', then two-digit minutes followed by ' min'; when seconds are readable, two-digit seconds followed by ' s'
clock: 4 h 28 min
